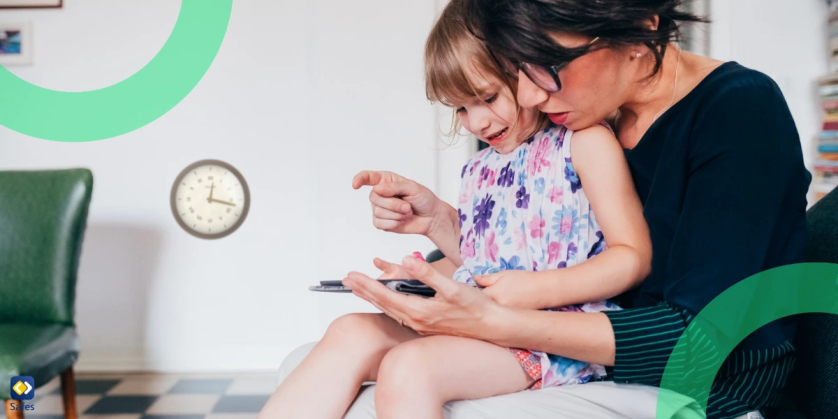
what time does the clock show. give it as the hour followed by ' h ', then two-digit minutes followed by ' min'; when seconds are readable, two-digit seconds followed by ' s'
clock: 12 h 17 min
